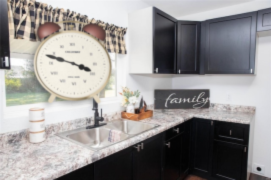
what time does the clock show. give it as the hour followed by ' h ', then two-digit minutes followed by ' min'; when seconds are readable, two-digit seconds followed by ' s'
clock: 3 h 48 min
